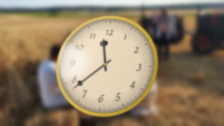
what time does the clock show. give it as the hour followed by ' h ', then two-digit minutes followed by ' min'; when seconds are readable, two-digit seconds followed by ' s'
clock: 11 h 38 min
